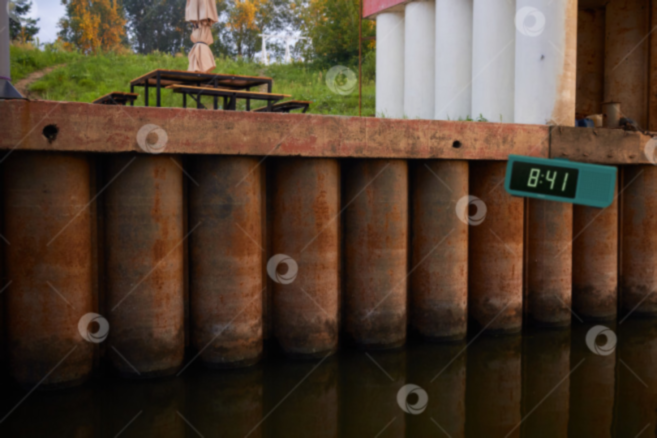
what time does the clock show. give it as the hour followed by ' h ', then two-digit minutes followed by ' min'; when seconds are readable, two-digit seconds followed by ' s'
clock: 8 h 41 min
